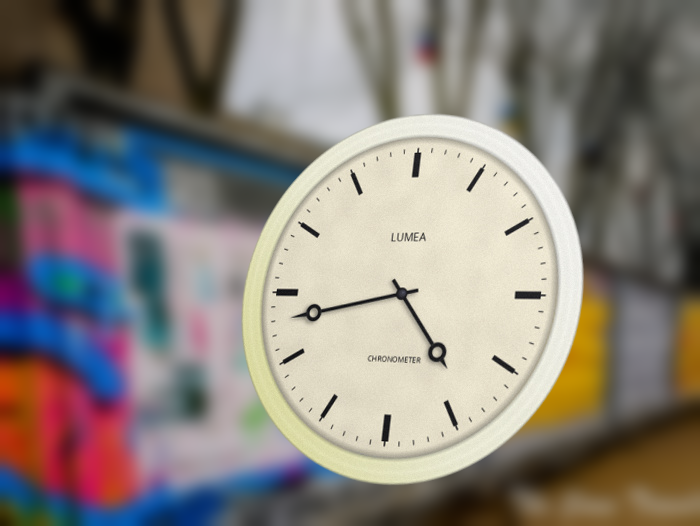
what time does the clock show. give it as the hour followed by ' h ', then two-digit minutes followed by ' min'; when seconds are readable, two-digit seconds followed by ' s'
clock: 4 h 43 min
